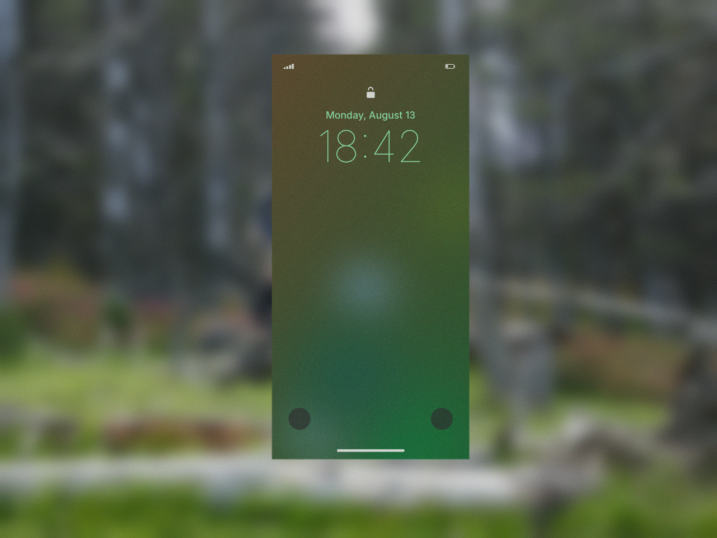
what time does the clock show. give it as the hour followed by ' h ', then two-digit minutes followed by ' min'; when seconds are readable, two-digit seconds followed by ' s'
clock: 18 h 42 min
